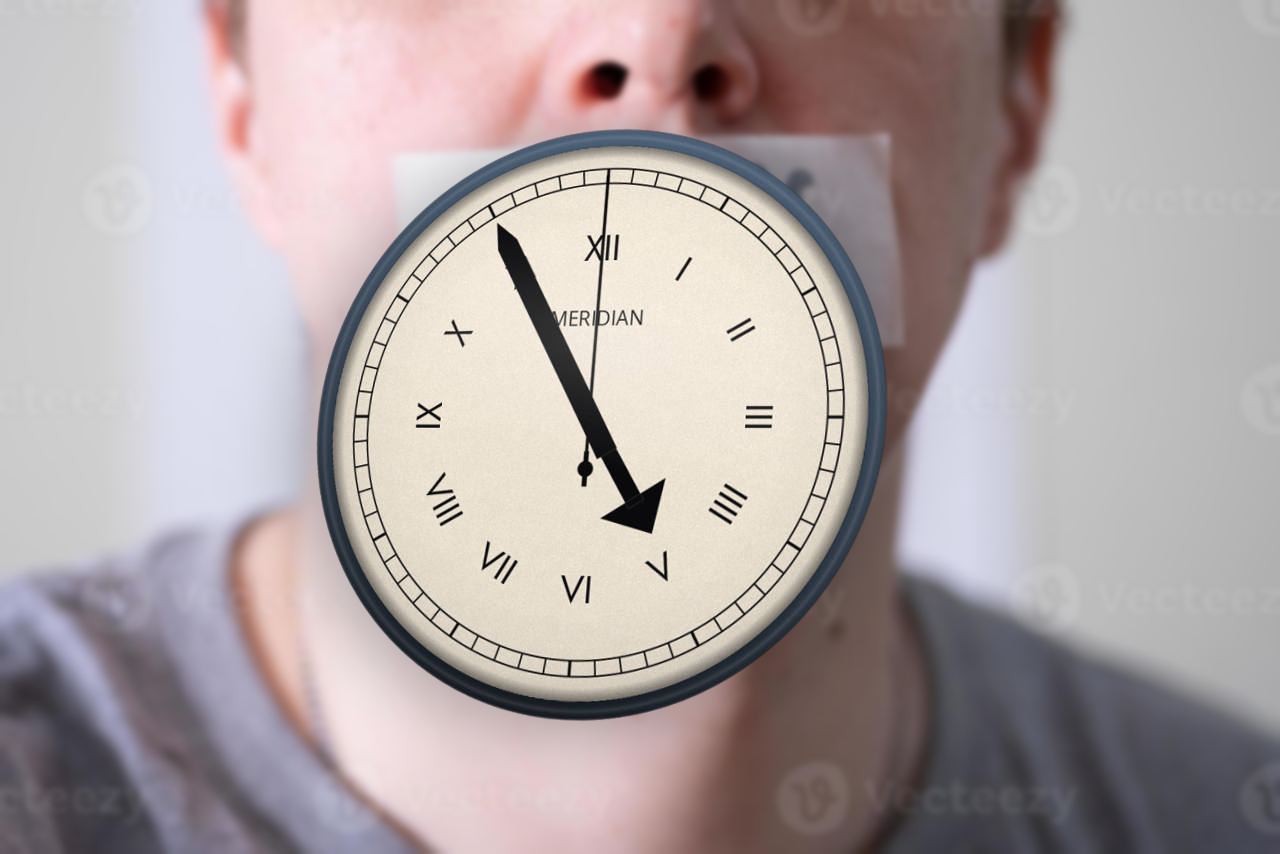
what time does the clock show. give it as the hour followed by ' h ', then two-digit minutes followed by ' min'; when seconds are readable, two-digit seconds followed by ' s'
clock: 4 h 55 min 00 s
